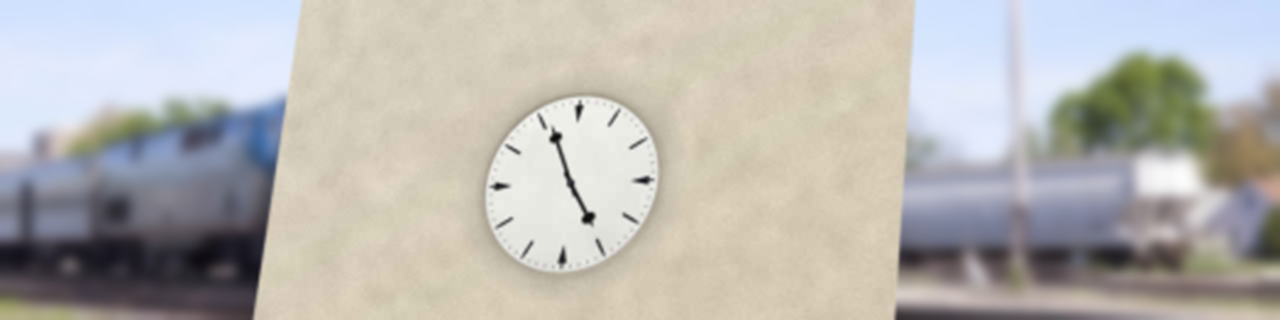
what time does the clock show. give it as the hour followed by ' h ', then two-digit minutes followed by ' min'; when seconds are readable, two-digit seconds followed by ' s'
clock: 4 h 56 min
